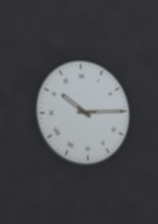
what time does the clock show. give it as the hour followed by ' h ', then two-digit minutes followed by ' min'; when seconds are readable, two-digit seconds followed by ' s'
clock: 10 h 15 min
